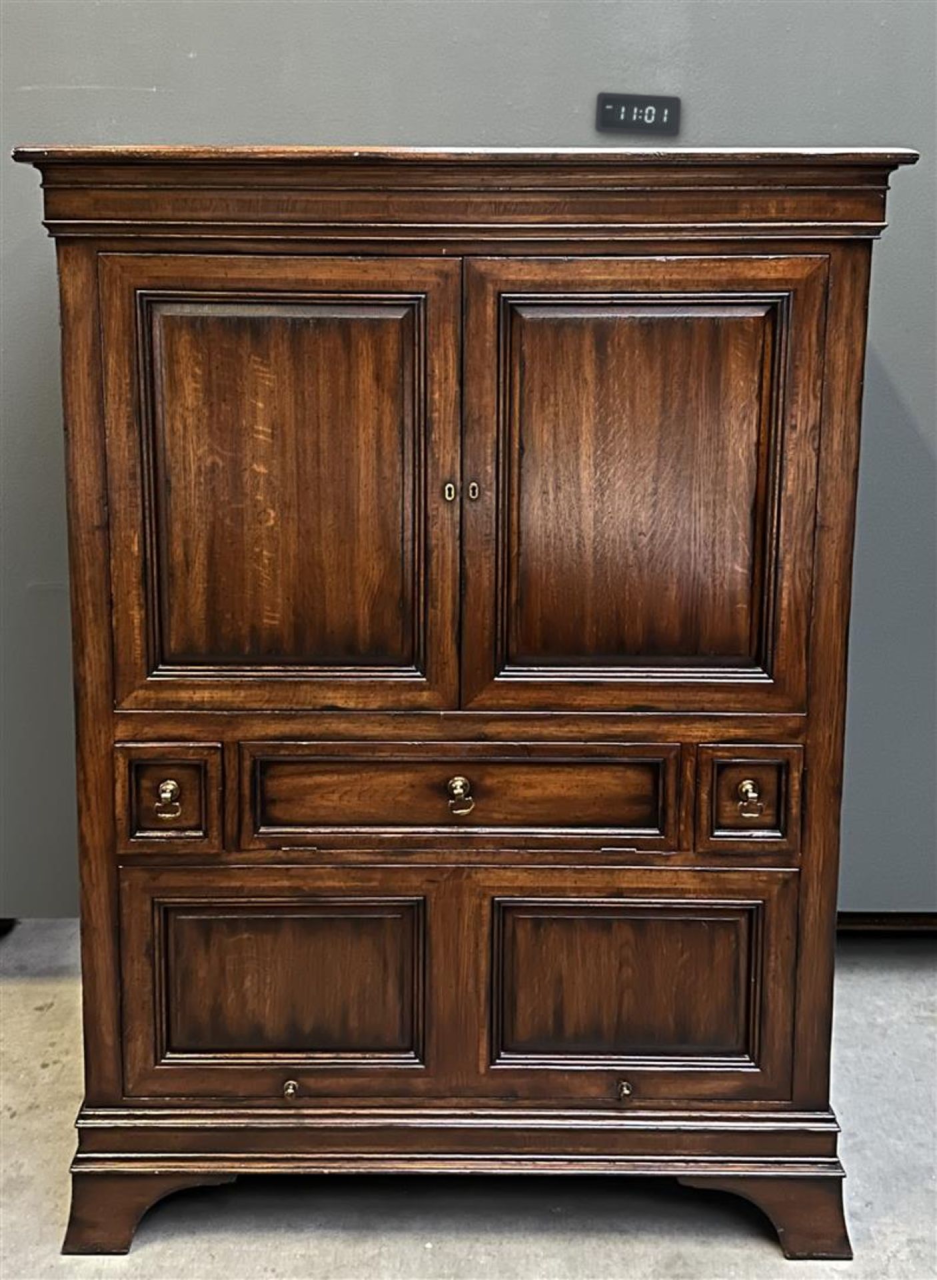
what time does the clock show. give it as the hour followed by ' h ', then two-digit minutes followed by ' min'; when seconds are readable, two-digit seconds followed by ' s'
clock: 11 h 01 min
